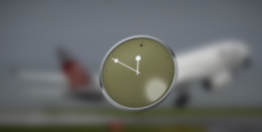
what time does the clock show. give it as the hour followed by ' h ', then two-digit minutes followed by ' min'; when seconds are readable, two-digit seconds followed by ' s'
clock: 11 h 49 min
